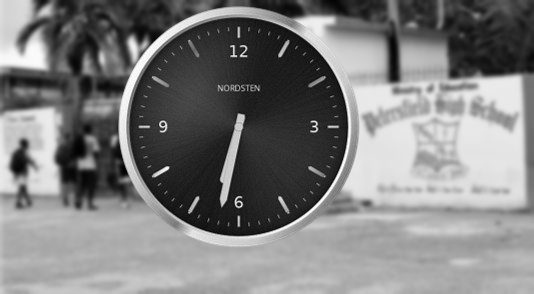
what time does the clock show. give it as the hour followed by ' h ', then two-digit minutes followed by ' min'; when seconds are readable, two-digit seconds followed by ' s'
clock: 6 h 32 min
